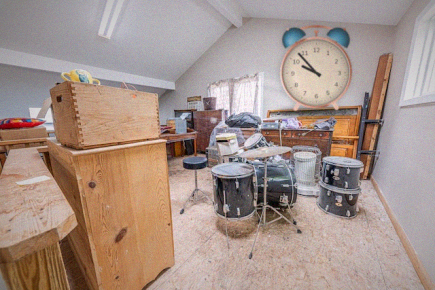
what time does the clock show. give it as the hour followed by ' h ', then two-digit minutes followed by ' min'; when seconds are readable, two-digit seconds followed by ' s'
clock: 9 h 53 min
